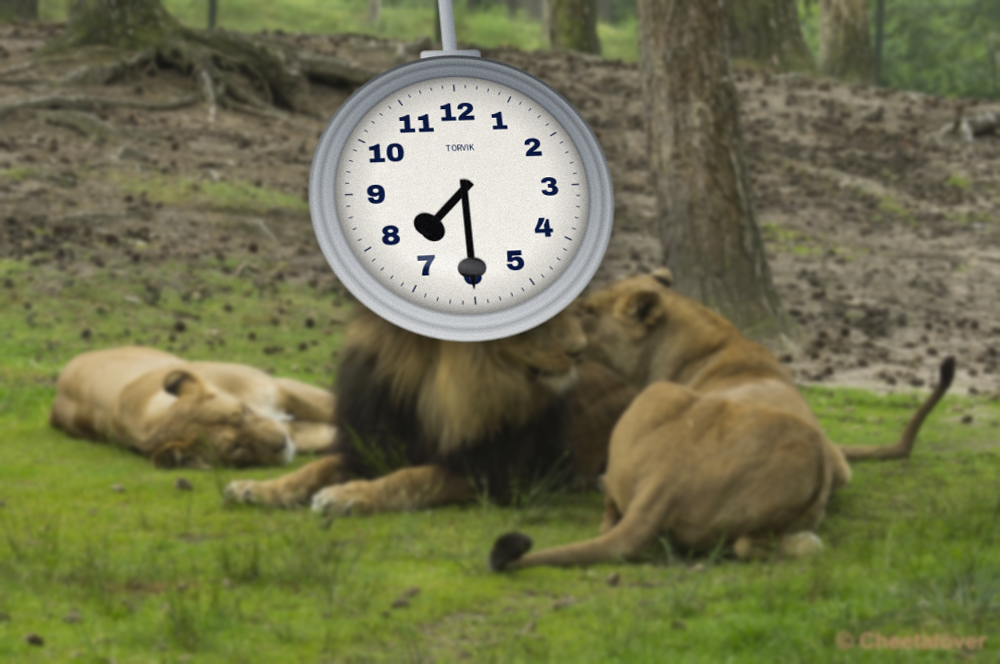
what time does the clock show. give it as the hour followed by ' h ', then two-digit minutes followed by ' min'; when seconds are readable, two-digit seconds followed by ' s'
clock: 7 h 30 min
